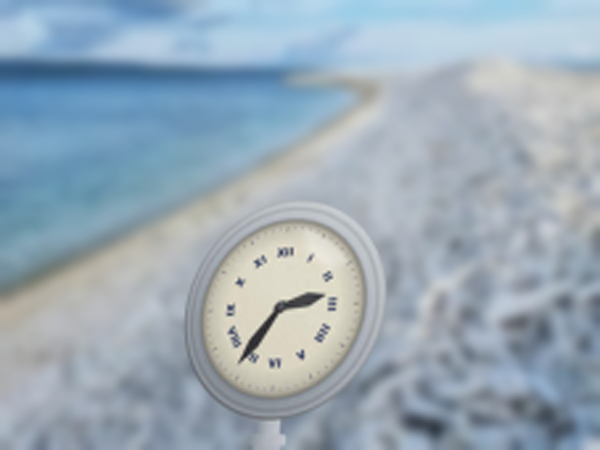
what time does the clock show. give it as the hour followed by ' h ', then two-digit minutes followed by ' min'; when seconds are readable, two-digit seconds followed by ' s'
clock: 2 h 36 min
